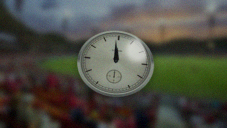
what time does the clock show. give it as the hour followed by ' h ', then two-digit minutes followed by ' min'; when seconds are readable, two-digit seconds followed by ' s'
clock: 11 h 59 min
